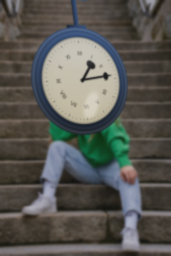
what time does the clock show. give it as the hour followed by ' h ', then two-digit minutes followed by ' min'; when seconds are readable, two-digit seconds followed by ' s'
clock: 1 h 14 min
